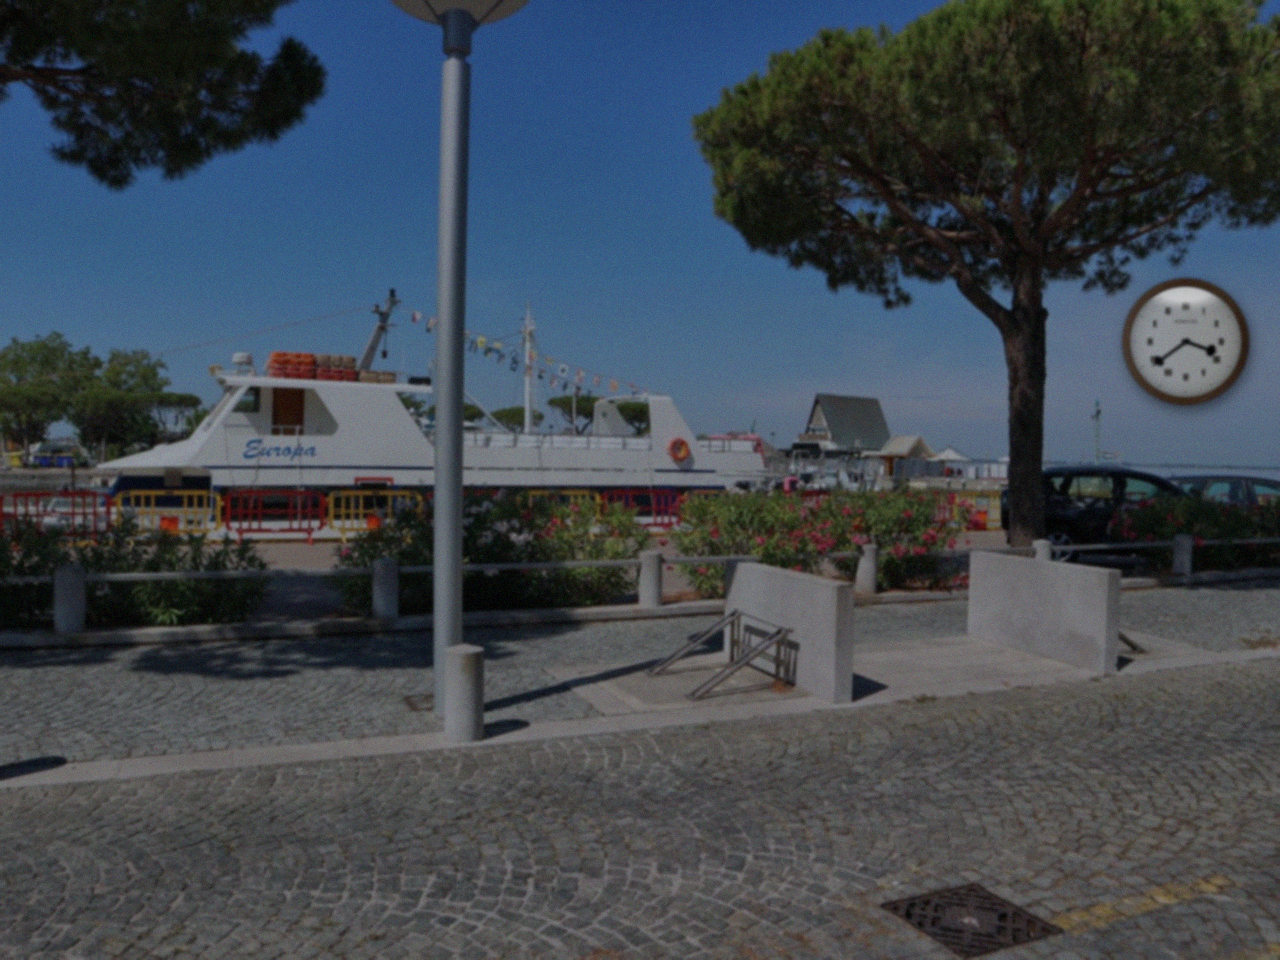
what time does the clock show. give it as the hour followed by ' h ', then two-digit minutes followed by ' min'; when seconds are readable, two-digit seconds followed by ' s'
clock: 3 h 39 min
